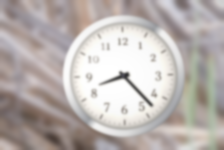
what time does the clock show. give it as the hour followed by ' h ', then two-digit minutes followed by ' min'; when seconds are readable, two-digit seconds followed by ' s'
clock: 8 h 23 min
